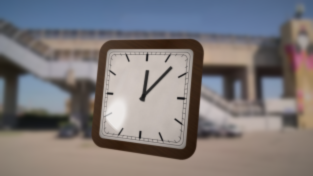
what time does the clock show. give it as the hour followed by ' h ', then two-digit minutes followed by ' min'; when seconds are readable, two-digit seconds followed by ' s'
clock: 12 h 07 min
